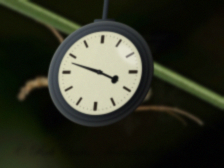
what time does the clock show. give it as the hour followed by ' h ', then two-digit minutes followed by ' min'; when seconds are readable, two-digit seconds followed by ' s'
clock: 3 h 48 min
